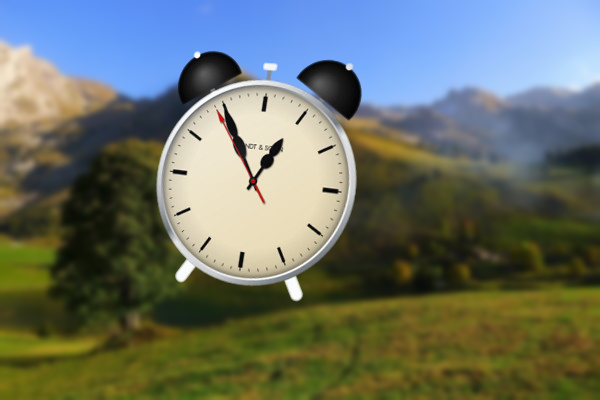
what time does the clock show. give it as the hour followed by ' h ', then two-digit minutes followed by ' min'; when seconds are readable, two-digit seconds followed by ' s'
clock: 12 h 54 min 54 s
